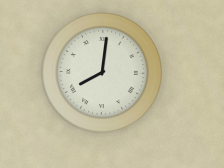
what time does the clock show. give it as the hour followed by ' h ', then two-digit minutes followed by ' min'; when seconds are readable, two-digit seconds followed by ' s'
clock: 8 h 01 min
